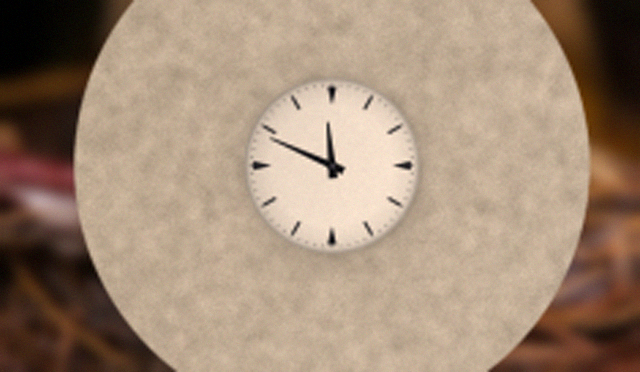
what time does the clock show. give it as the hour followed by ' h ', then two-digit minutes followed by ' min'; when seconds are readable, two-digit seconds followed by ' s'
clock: 11 h 49 min
